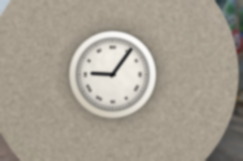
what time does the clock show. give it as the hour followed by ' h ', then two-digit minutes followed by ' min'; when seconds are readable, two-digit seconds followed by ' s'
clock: 9 h 06 min
